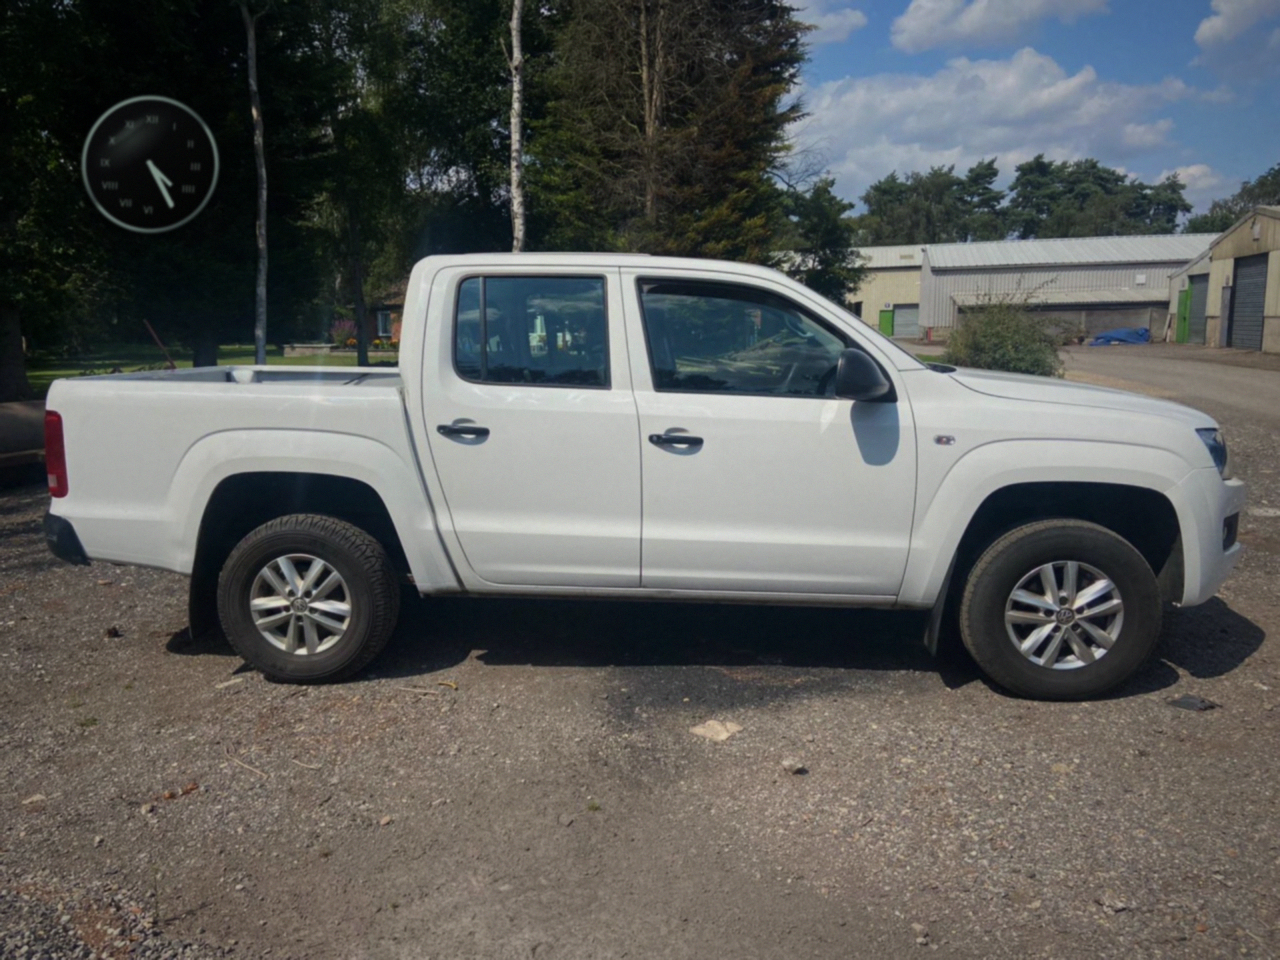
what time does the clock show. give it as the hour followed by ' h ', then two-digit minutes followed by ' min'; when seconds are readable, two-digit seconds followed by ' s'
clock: 4 h 25 min
